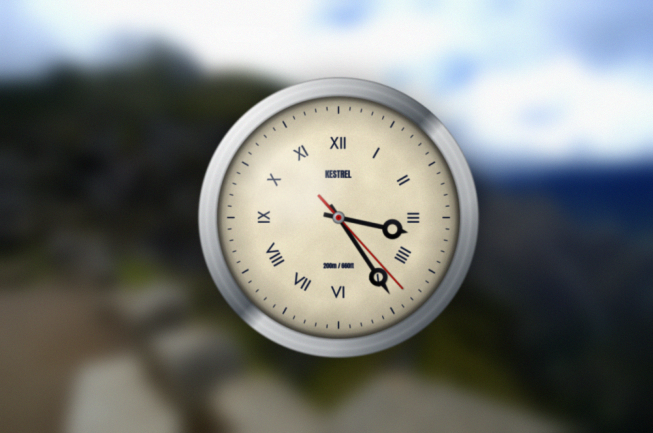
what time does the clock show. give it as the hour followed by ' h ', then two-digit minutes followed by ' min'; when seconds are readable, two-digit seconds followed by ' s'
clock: 3 h 24 min 23 s
